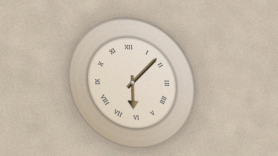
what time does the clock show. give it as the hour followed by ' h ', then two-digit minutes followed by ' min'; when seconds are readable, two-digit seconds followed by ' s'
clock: 6 h 08 min
